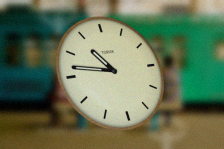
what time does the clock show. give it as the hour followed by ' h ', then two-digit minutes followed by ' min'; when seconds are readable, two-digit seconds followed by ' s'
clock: 10 h 47 min
